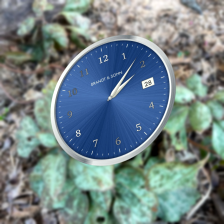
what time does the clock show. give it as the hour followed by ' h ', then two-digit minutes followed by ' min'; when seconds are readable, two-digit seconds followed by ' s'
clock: 2 h 08 min
